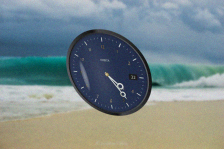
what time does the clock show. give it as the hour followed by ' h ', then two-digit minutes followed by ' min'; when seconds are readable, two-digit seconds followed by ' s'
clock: 4 h 24 min
